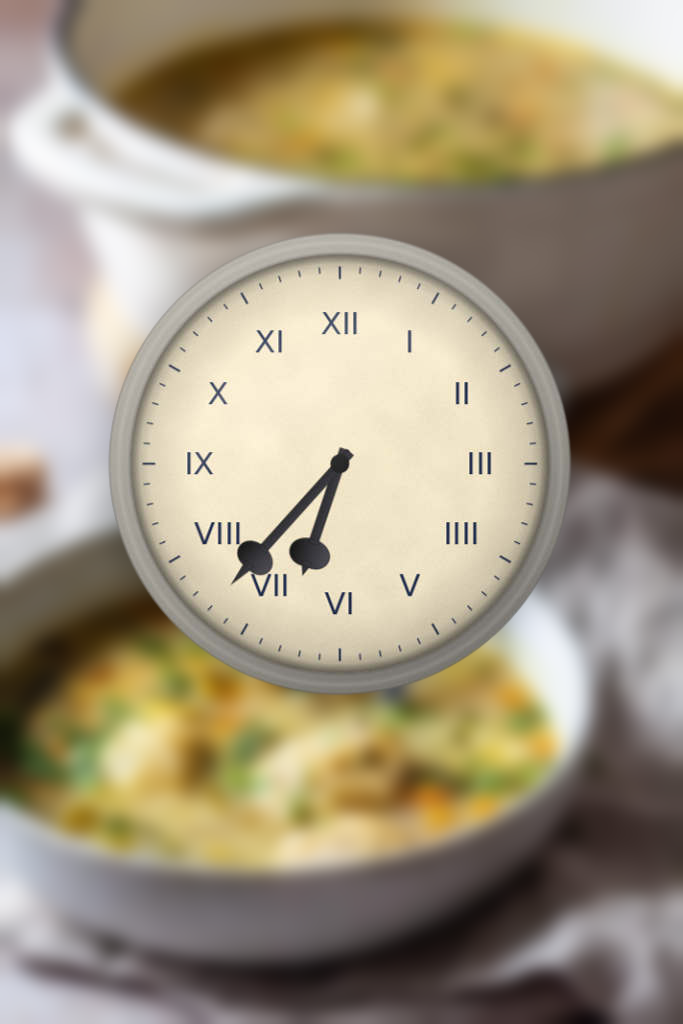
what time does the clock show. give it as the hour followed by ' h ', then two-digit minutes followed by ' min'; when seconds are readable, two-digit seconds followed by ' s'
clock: 6 h 37 min
